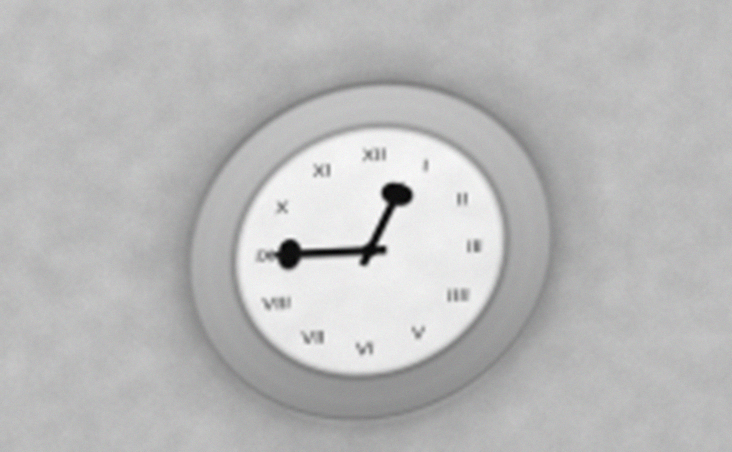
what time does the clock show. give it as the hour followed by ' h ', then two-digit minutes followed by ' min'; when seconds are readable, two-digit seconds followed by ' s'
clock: 12 h 45 min
